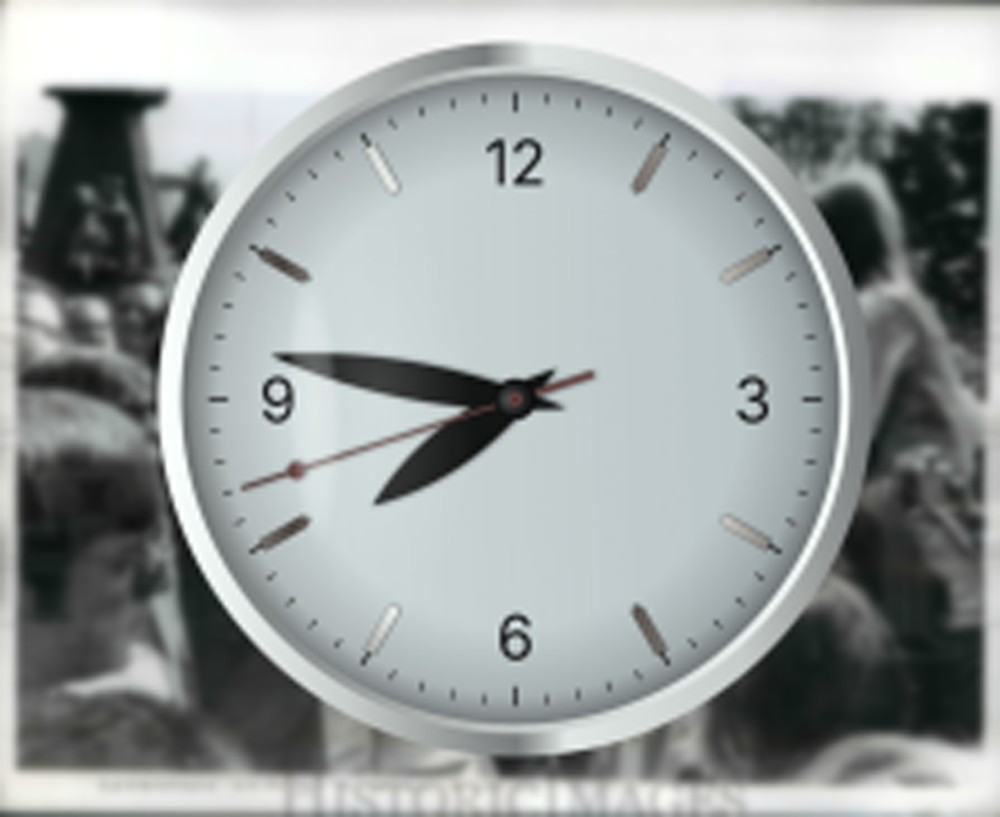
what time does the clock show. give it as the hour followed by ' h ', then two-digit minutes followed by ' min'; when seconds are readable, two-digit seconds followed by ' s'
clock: 7 h 46 min 42 s
